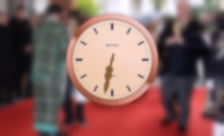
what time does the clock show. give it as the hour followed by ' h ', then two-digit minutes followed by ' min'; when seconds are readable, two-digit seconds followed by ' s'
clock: 6 h 32 min
